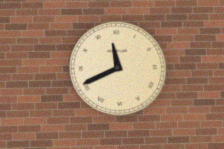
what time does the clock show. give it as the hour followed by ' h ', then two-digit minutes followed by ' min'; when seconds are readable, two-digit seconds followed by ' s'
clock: 11 h 41 min
